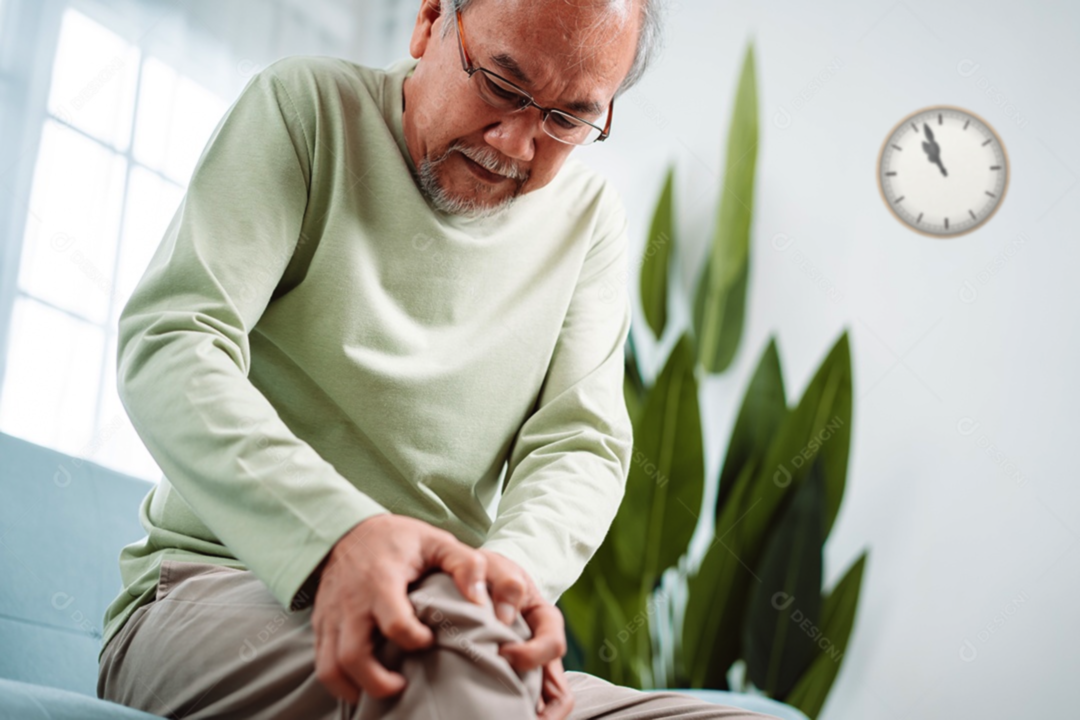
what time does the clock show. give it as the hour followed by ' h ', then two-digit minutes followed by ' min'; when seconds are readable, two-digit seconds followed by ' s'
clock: 10 h 57 min
